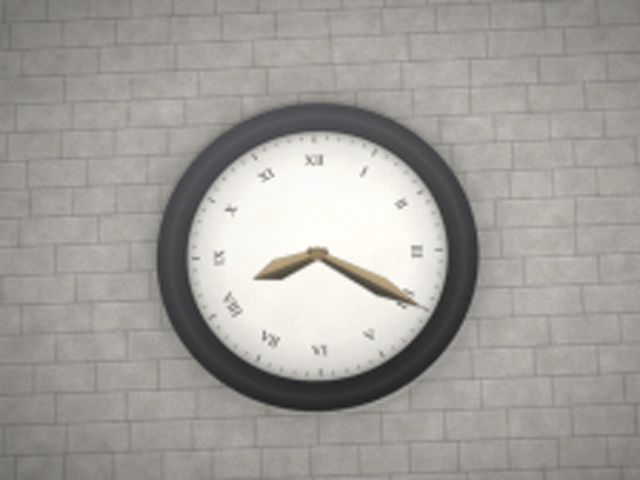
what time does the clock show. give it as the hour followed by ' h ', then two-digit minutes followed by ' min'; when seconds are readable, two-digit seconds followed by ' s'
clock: 8 h 20 min
